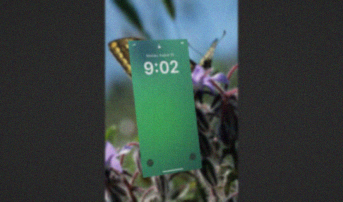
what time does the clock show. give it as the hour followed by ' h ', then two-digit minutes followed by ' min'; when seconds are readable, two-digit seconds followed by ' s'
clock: 9 h 02 min
